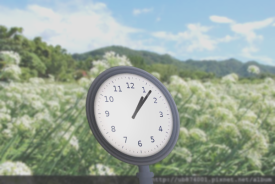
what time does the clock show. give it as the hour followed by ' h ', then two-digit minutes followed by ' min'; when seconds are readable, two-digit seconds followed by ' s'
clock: 1 h 07 min
